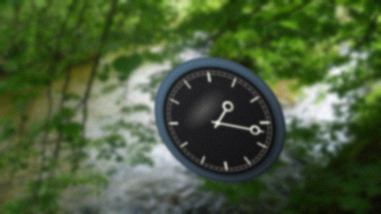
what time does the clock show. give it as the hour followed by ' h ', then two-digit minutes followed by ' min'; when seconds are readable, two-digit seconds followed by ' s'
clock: 1 h 17 min
